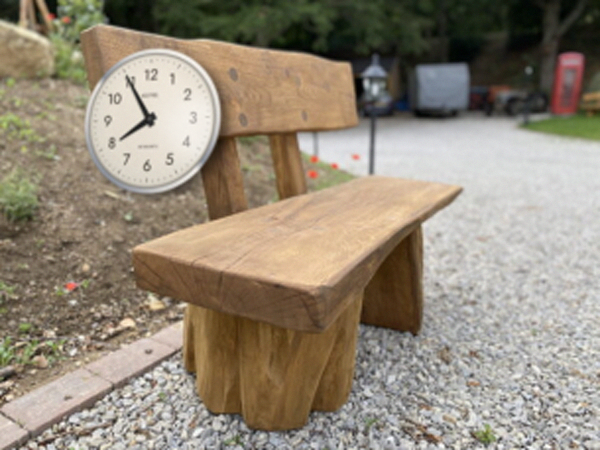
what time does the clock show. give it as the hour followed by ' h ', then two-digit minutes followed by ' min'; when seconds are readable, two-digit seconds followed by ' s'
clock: 7 h 55 min
